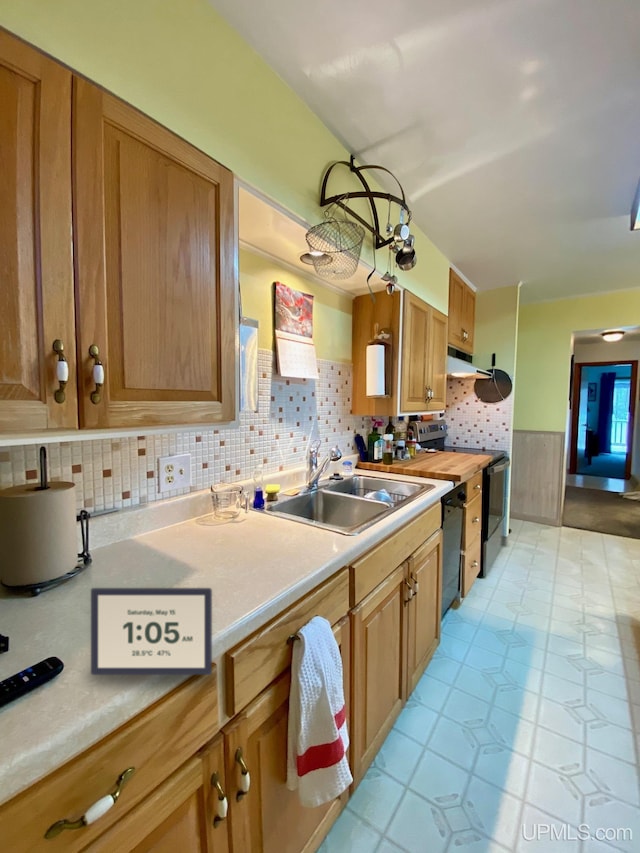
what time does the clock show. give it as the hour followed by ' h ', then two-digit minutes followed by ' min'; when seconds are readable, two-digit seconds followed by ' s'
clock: 1 h 05 min
